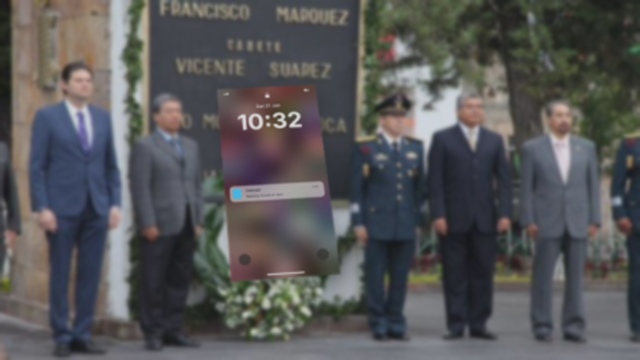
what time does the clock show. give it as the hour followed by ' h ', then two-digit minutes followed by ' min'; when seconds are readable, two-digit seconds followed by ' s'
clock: 10 h 32 min
